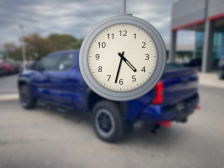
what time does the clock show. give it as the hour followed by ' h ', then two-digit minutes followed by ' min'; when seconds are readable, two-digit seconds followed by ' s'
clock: 4 h 32 min
